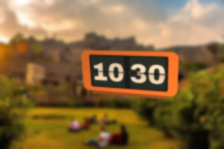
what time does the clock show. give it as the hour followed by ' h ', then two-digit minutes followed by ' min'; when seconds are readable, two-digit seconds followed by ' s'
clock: 10 h 30 min
